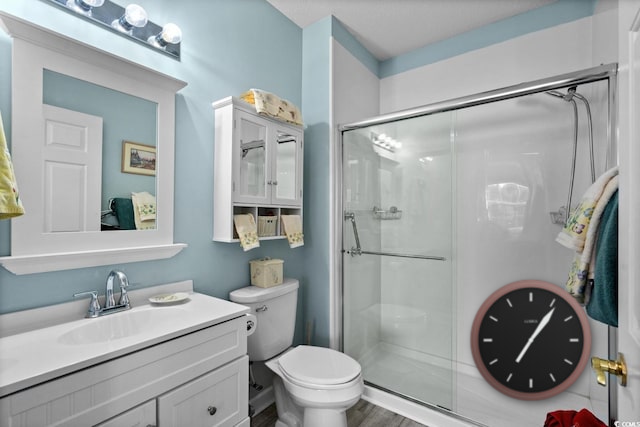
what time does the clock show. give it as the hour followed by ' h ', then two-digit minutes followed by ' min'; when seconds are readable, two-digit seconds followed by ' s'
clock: 7 h 06 min
